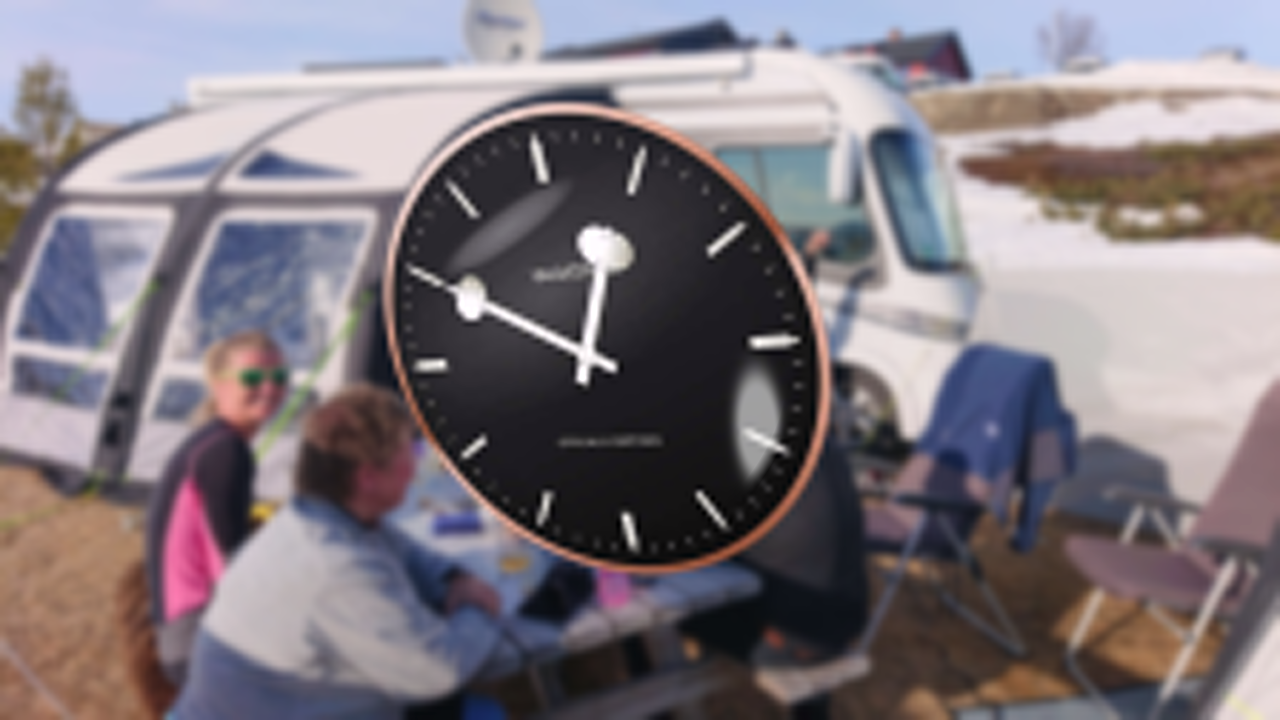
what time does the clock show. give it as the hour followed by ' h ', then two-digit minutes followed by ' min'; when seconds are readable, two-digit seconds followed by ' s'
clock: 12 h 50 min
